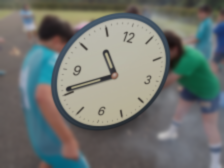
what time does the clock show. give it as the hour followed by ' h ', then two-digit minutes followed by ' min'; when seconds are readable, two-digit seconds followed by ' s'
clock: 10 h 41 min
